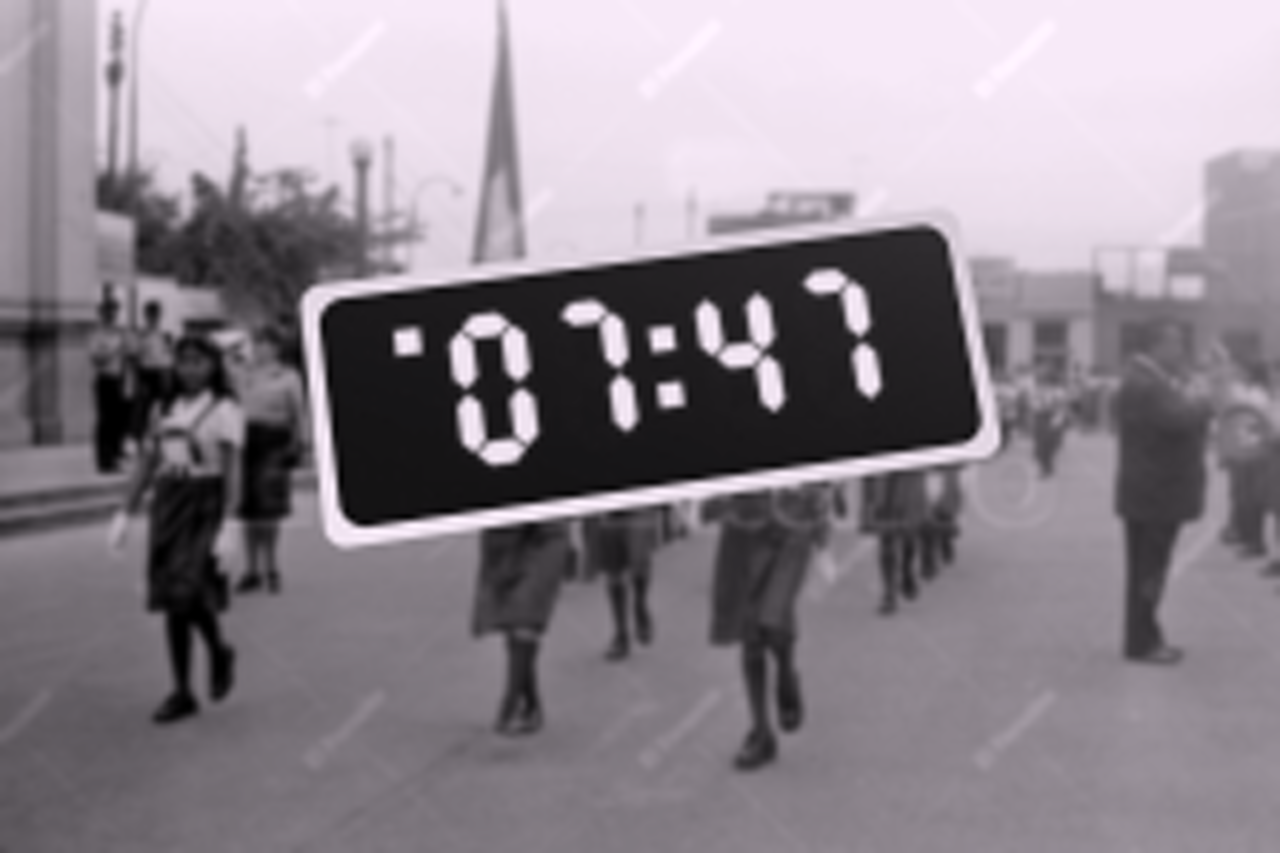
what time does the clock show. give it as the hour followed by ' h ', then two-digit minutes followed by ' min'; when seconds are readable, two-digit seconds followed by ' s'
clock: 7 h 47 min
